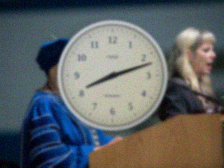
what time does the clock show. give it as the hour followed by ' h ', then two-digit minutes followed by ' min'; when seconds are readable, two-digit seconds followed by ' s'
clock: 8 h 12 min
